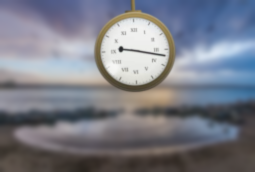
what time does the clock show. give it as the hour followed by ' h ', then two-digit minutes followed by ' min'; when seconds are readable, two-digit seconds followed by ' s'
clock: 9 h 17 min
